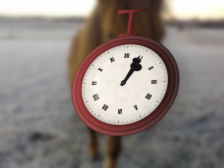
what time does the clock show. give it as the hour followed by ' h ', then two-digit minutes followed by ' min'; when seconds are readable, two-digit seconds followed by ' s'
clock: 1 h 04 min
